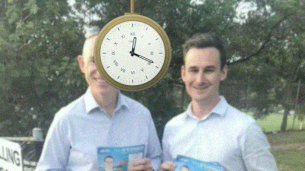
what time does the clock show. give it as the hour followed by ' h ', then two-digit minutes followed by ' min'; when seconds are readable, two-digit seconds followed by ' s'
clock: 12 h 19 min
